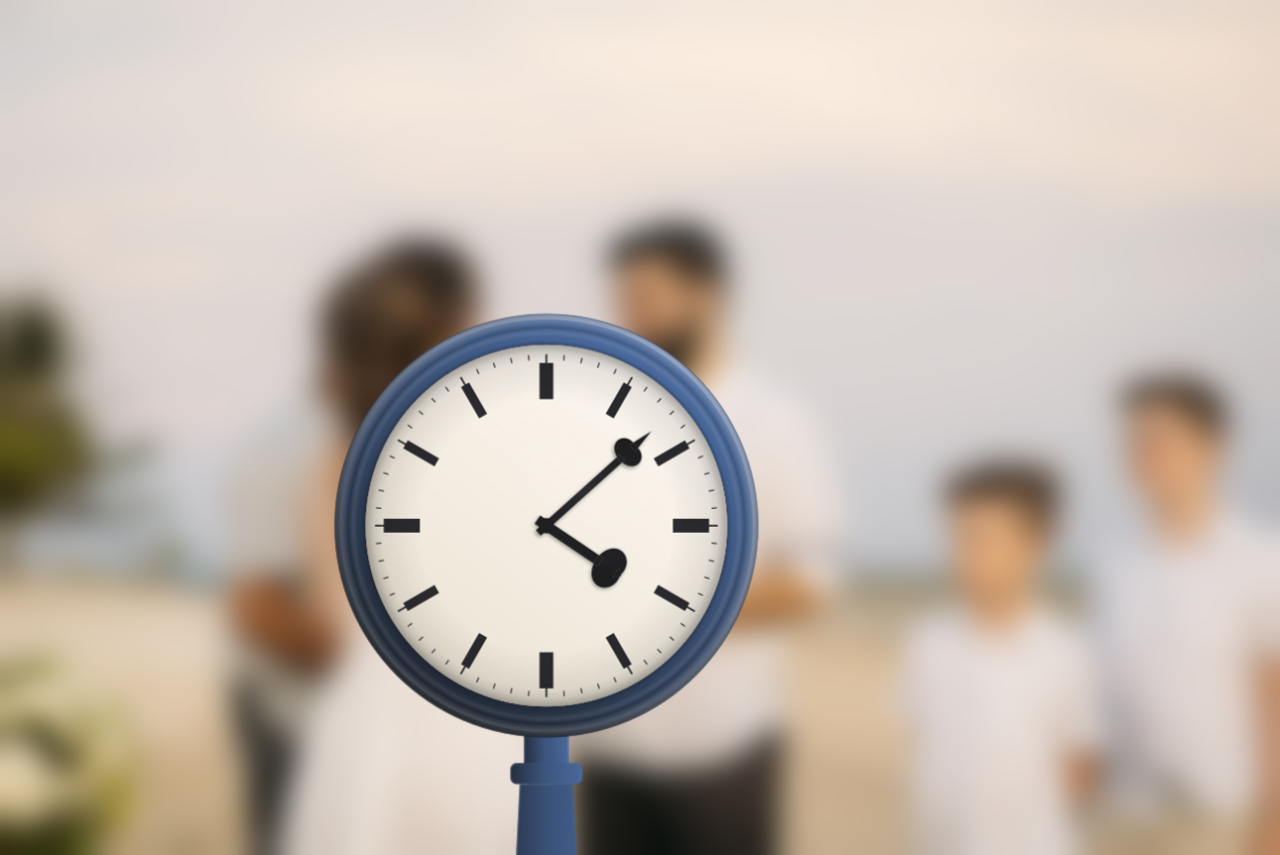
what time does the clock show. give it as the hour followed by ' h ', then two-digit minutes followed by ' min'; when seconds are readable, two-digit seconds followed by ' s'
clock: 4 h 08 min
